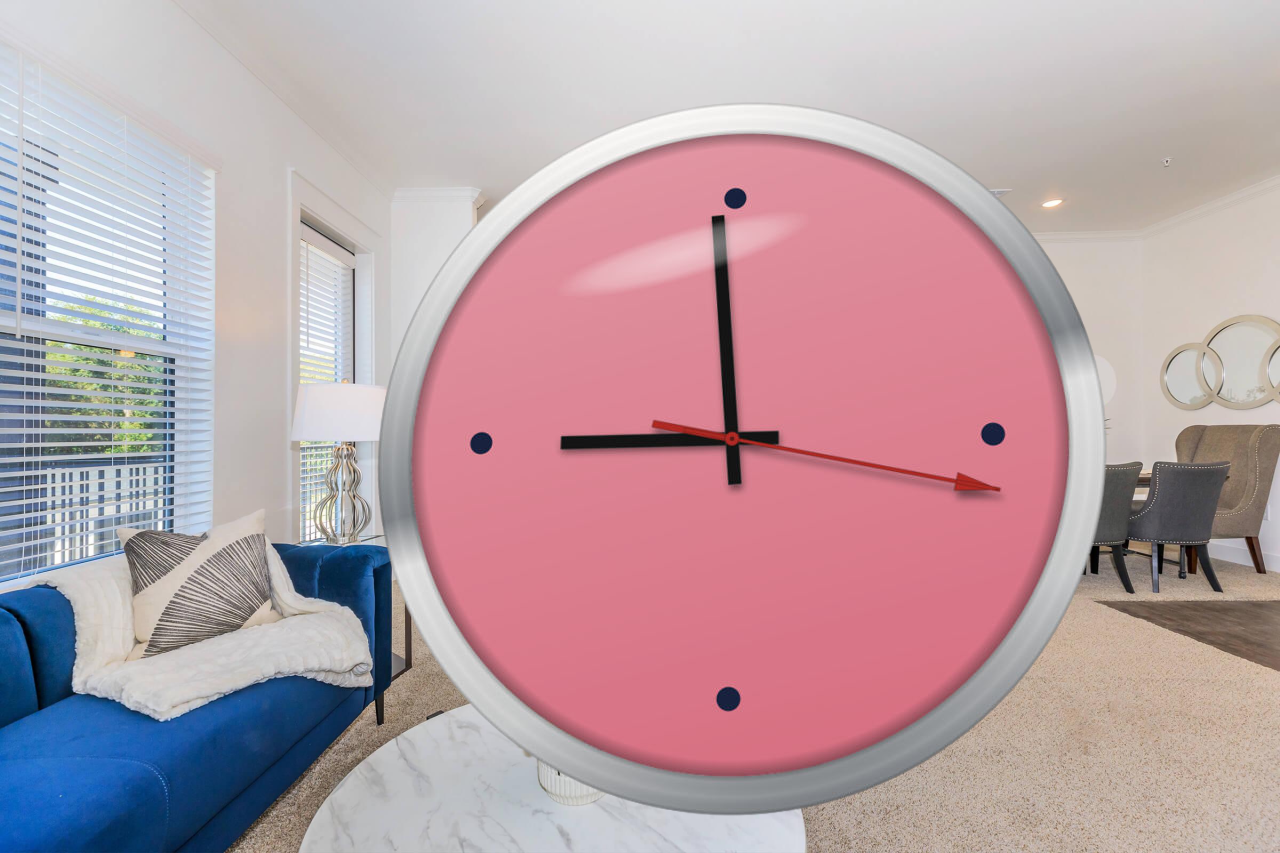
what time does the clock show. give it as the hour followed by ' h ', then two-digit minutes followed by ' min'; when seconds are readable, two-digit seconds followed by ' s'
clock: 8 h 59 min 17 s
